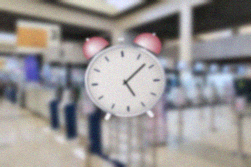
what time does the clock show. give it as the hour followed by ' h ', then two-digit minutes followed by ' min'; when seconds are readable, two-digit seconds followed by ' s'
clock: 5 h 08 min
